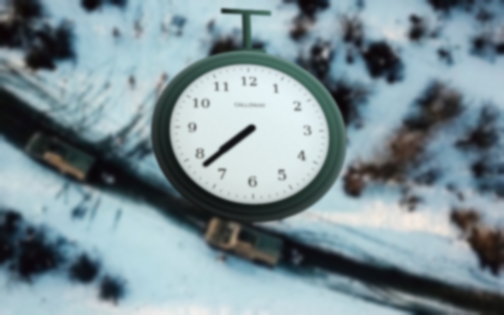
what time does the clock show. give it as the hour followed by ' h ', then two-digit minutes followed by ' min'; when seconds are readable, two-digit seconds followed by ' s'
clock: 7 h 38 min
